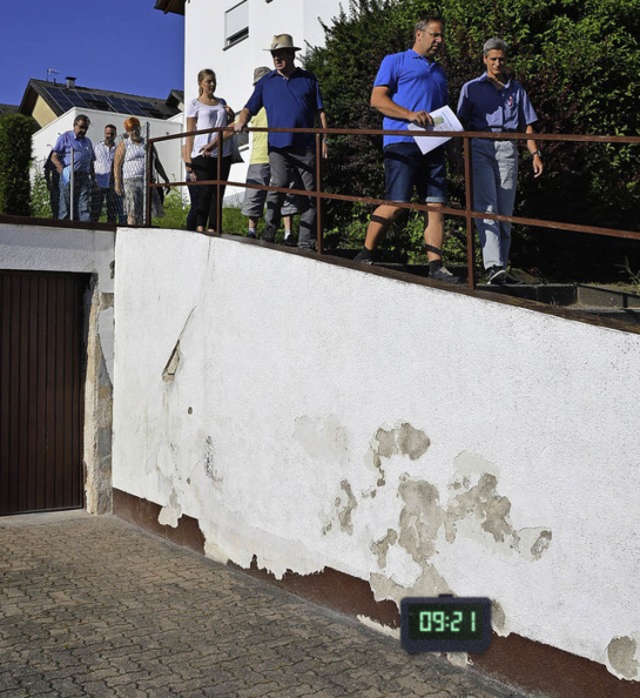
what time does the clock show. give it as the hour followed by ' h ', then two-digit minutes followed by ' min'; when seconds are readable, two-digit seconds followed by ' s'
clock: 9 h 21 min
